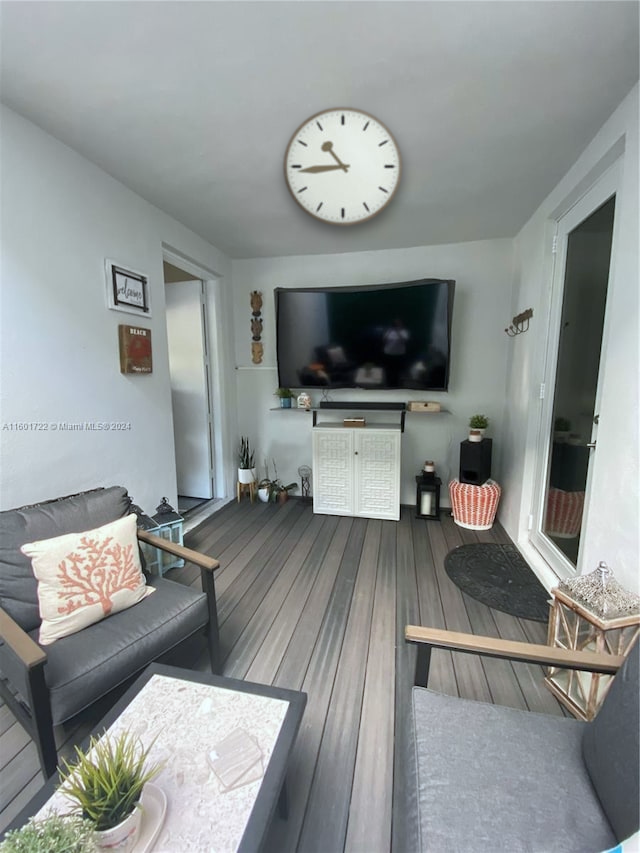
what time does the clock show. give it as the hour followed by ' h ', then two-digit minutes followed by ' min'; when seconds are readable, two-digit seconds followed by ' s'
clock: 10 h 44 min
